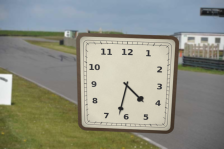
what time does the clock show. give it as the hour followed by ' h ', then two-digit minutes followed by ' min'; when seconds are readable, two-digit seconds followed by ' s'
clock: 4 h 32 min
